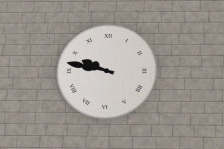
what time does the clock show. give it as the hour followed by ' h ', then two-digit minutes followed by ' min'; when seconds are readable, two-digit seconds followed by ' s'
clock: 9 h 47 min
